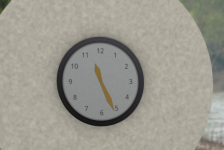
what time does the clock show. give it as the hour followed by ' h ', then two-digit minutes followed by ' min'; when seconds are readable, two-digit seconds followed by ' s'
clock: 11 h 26 min
